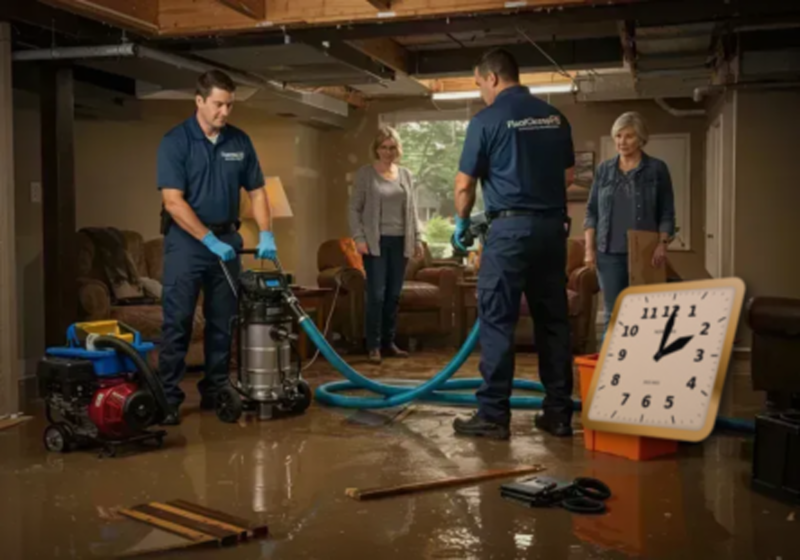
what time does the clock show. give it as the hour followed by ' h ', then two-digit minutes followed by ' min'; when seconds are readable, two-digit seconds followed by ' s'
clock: 2 h 01 min
